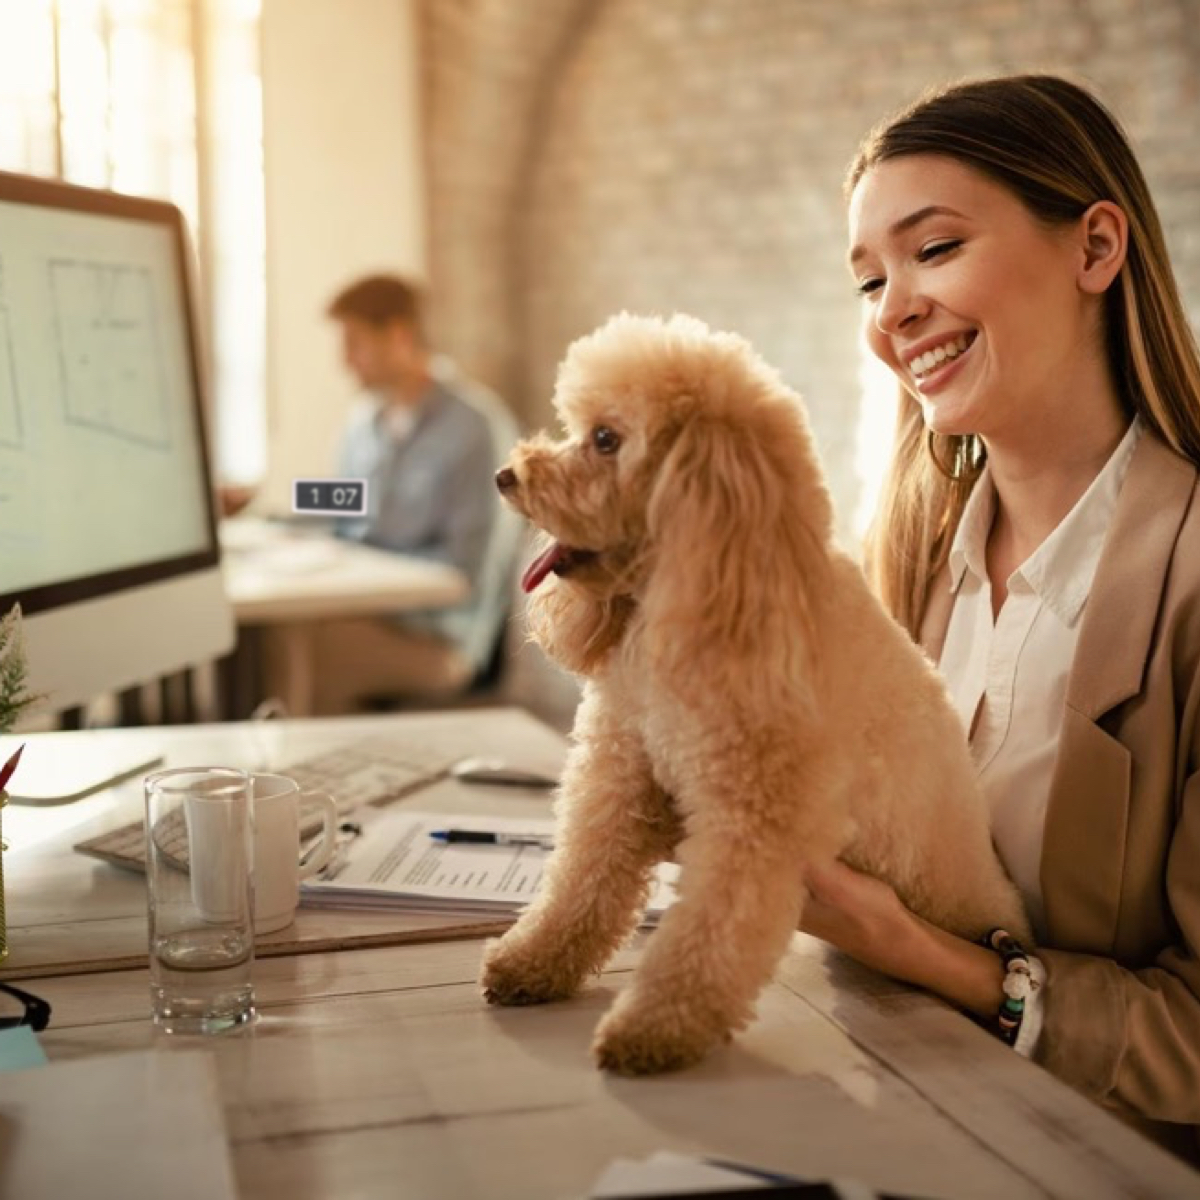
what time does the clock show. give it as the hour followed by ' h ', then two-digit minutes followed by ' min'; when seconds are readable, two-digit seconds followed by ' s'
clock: 1 h 07 min
